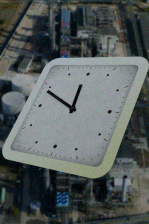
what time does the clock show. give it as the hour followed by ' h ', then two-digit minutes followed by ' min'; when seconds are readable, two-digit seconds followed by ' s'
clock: 11 h 49 min
